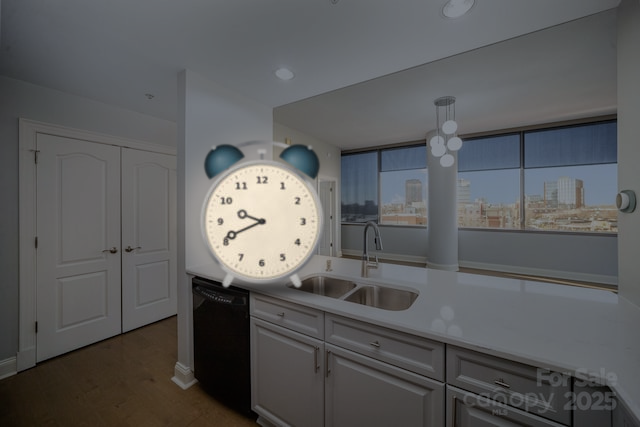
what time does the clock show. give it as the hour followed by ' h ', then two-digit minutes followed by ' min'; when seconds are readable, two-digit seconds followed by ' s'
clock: 9 h 41 min
